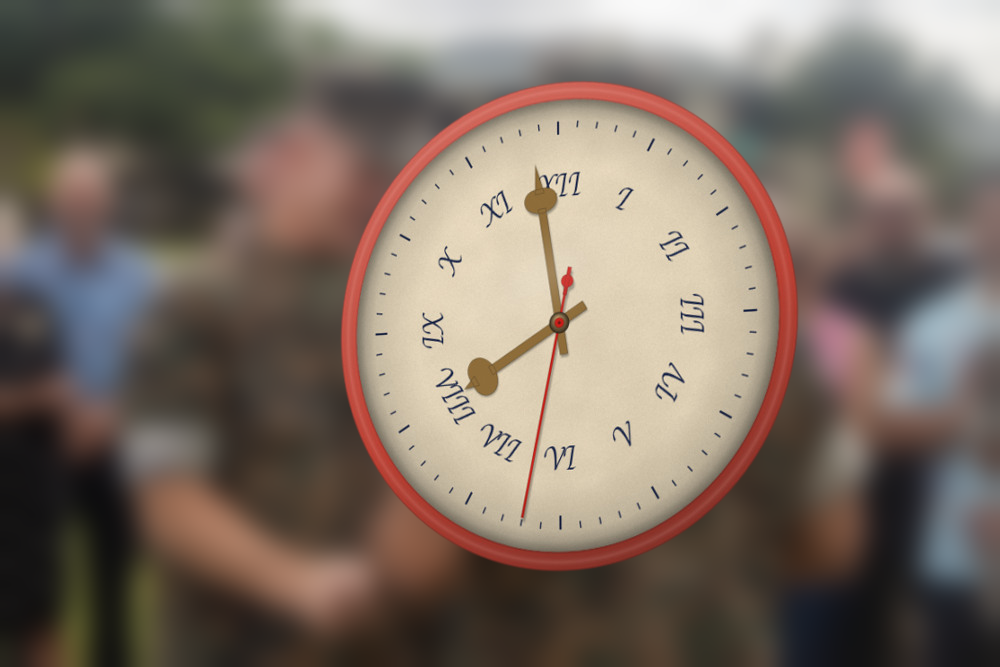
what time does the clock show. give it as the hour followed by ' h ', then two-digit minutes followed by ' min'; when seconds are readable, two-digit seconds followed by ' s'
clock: 7 h 58 min 32 s
